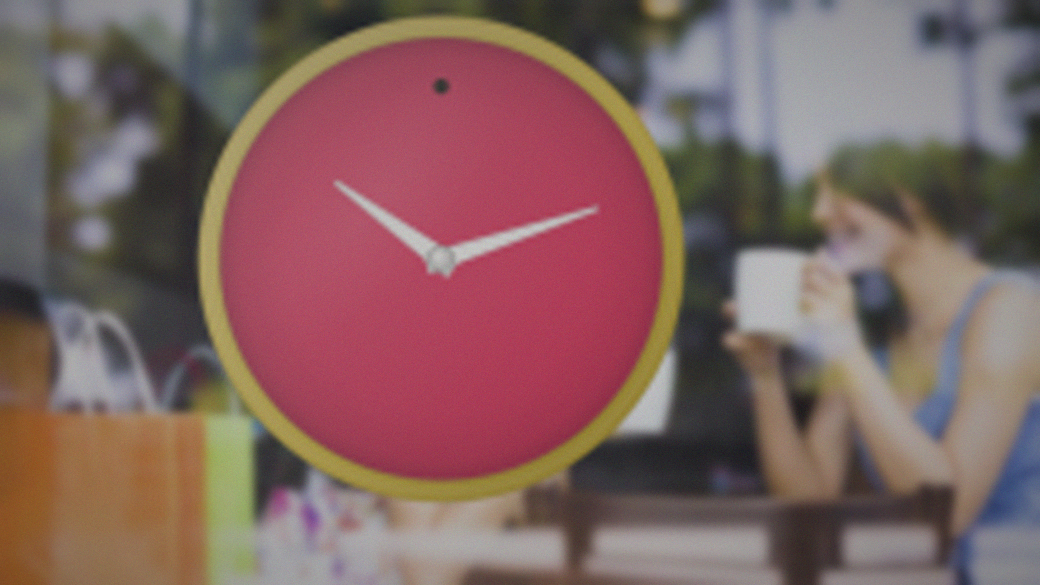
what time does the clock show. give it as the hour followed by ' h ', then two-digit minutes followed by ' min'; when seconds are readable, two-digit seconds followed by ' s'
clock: 10 h 12 min
